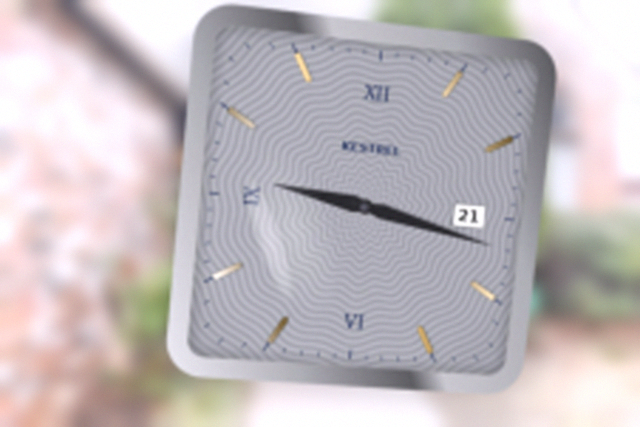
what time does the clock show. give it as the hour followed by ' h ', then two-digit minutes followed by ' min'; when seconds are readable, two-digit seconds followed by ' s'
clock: 9 h 17 min
